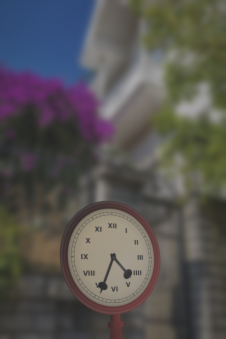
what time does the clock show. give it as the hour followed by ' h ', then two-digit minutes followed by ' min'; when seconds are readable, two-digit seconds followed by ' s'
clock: 4 h 34 min
